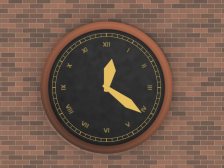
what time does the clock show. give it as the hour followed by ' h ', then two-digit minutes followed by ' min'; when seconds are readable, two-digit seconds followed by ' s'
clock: 12 h 21 min
